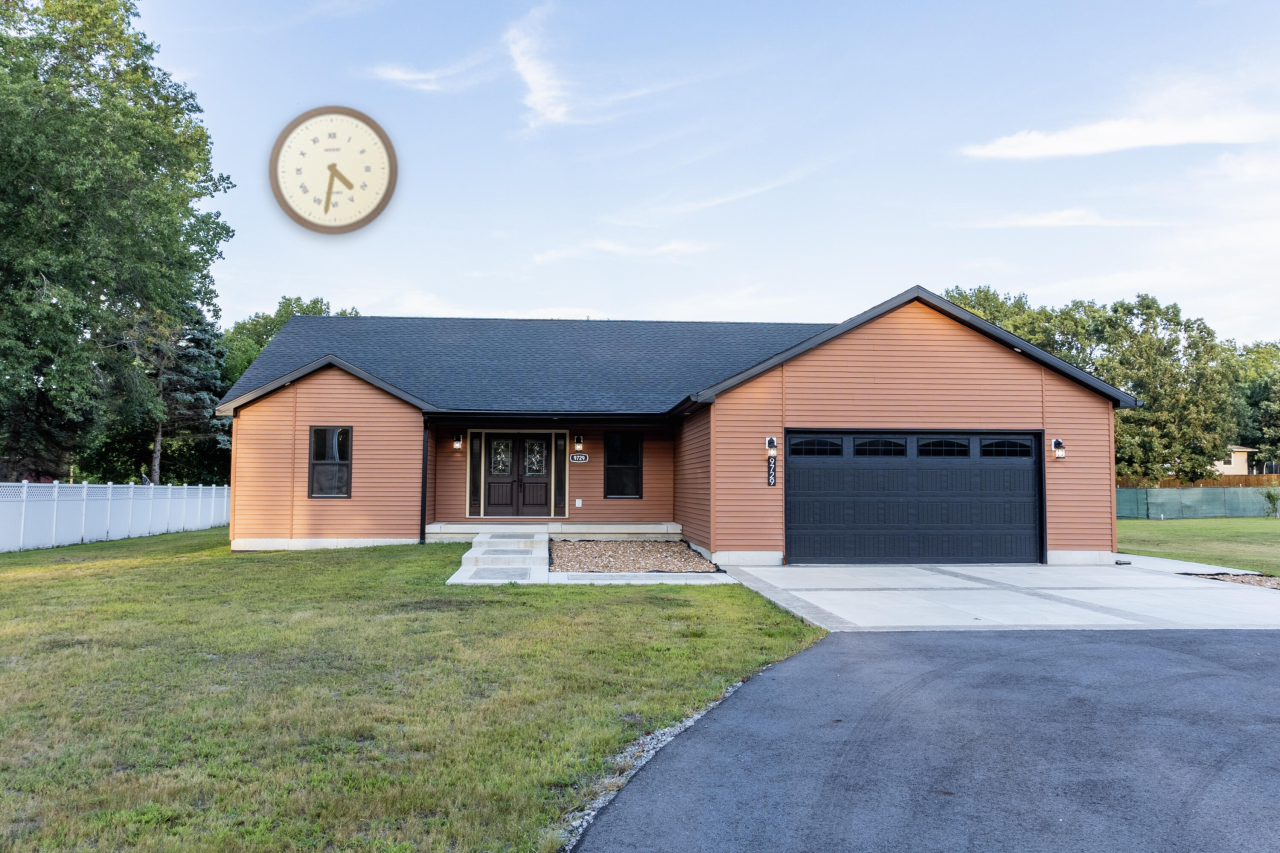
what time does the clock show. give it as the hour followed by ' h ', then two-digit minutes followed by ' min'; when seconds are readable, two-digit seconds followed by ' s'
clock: 4 h 32 min
